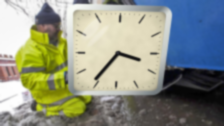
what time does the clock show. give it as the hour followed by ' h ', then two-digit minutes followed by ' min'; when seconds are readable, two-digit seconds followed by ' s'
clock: 3 h 36 min
